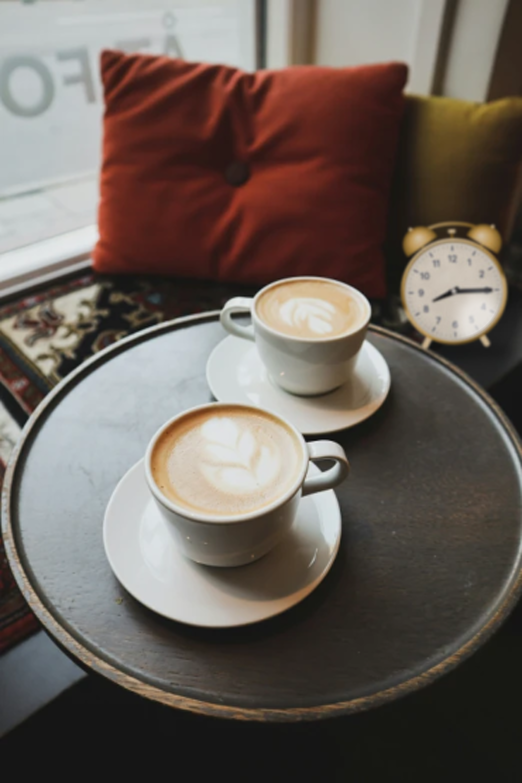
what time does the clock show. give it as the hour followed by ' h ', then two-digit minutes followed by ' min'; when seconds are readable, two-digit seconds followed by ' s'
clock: 8 h 15 min
